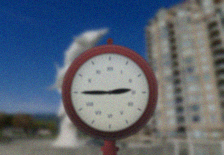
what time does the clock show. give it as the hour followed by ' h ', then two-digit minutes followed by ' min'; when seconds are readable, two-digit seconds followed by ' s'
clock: 2 h 45 min
